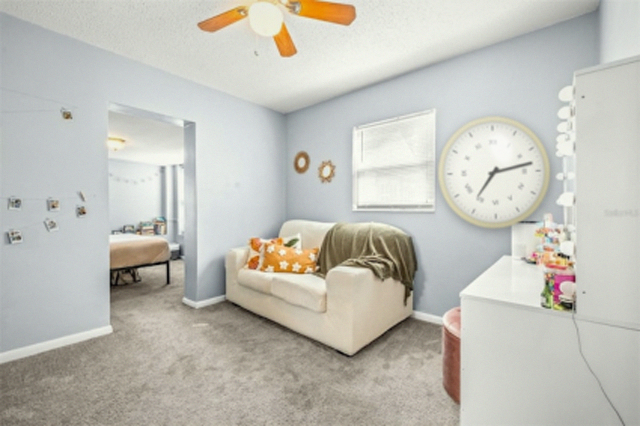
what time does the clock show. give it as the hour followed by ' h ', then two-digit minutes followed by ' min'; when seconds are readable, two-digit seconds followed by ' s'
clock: 7 h 13 min
